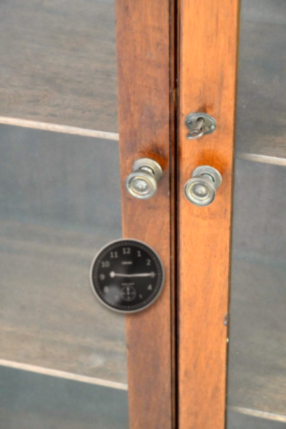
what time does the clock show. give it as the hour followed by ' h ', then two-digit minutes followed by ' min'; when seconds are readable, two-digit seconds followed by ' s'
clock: 9 h 15 min
